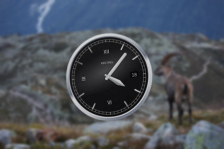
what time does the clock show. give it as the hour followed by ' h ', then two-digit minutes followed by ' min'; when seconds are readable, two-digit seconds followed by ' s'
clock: 4 h 07 min
